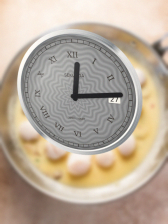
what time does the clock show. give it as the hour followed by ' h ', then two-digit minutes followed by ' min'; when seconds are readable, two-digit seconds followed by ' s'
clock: 12 h 14 min
